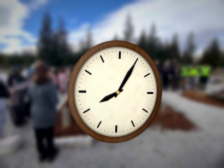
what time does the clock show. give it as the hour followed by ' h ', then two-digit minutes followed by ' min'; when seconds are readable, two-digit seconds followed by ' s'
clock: 8 h 05 min
